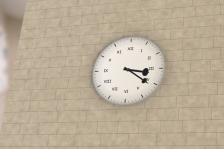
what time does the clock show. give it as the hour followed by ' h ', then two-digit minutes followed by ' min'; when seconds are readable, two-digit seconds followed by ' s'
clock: 3 h 21 min
